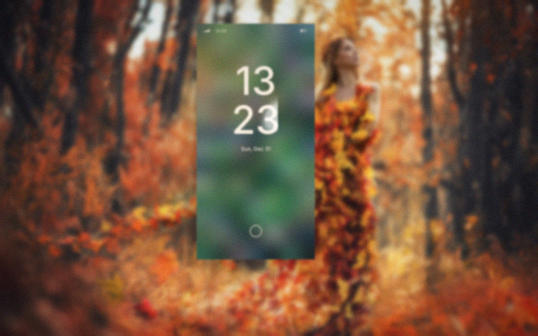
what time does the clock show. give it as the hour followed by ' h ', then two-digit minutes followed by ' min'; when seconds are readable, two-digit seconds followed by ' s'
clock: 13 h 23 min
